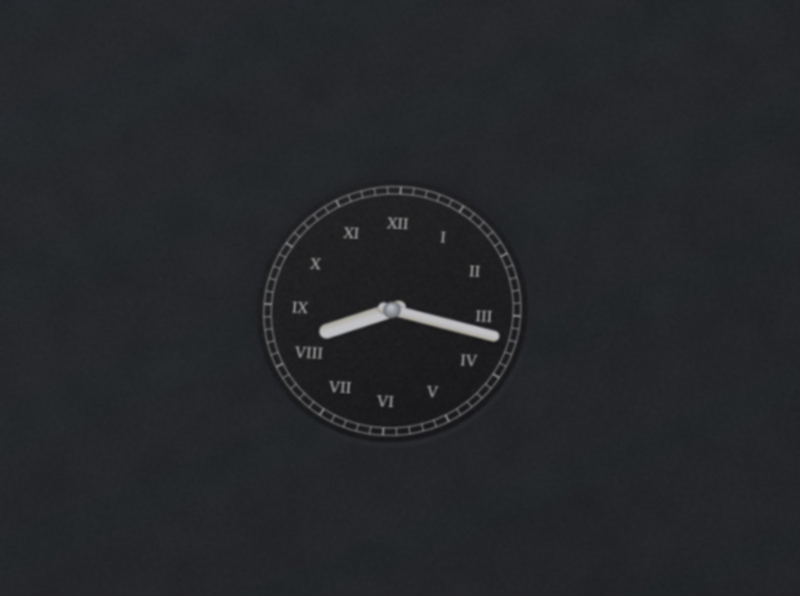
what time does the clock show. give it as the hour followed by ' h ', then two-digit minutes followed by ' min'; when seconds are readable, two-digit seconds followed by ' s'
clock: 8 h 17 min
